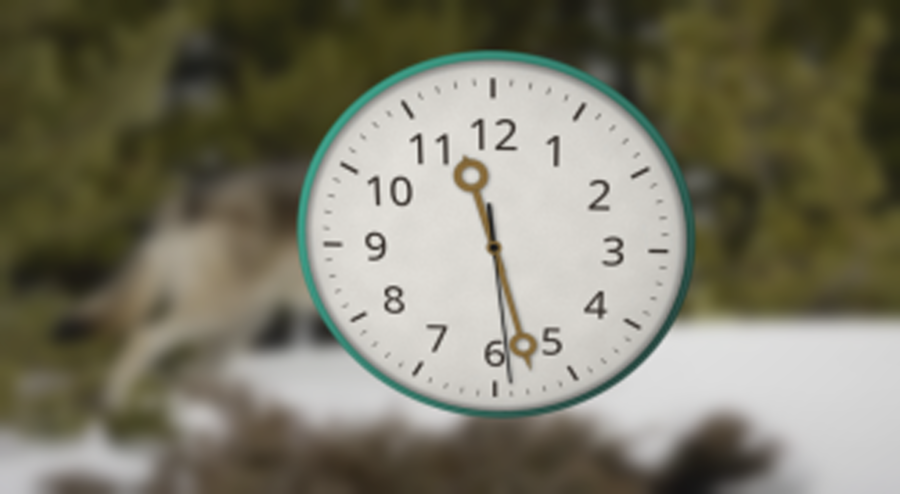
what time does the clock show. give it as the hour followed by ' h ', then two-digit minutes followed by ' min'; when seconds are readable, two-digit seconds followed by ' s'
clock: 11 h 27 min 29 s
